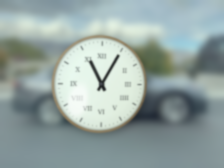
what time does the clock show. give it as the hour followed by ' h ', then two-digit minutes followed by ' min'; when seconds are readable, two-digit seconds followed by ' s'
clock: 11 h 05 min
